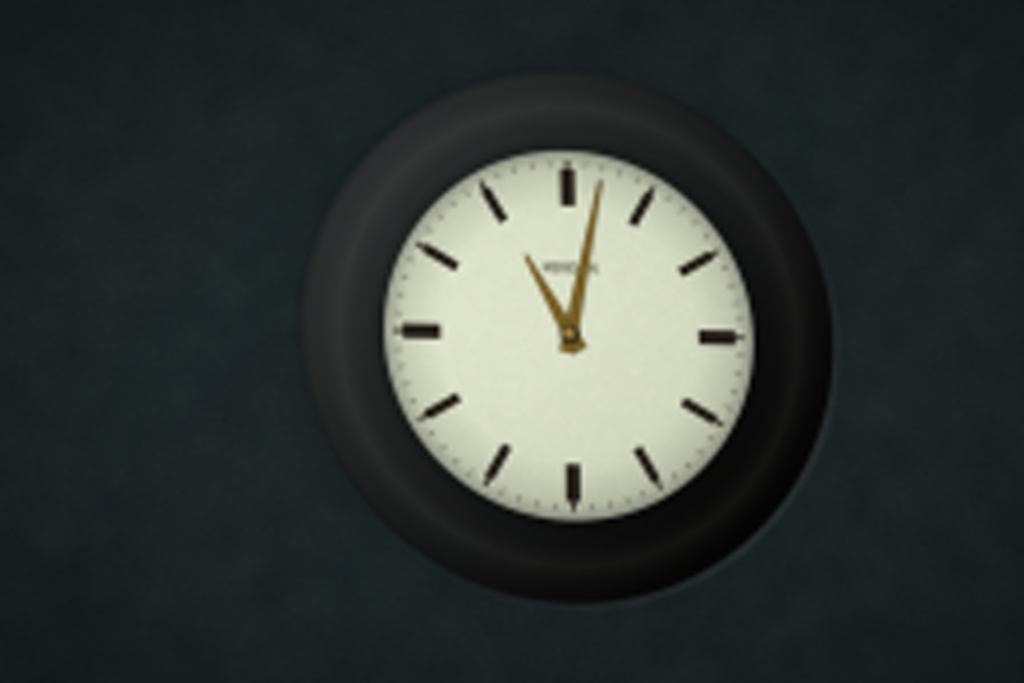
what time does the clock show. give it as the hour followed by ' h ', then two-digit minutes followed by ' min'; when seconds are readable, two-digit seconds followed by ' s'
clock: 11 h 02 min
